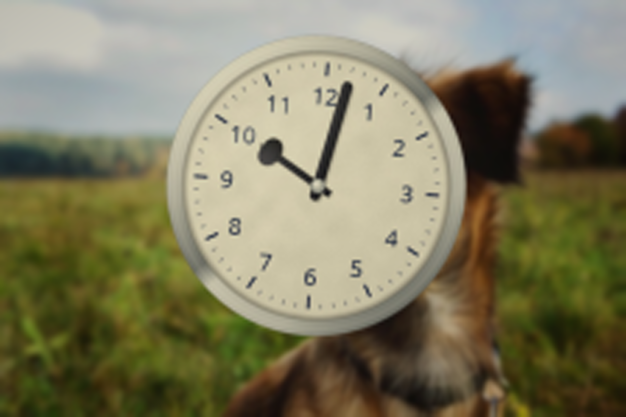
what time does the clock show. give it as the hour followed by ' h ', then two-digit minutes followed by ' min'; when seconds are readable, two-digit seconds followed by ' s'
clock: 10 h 02 min
